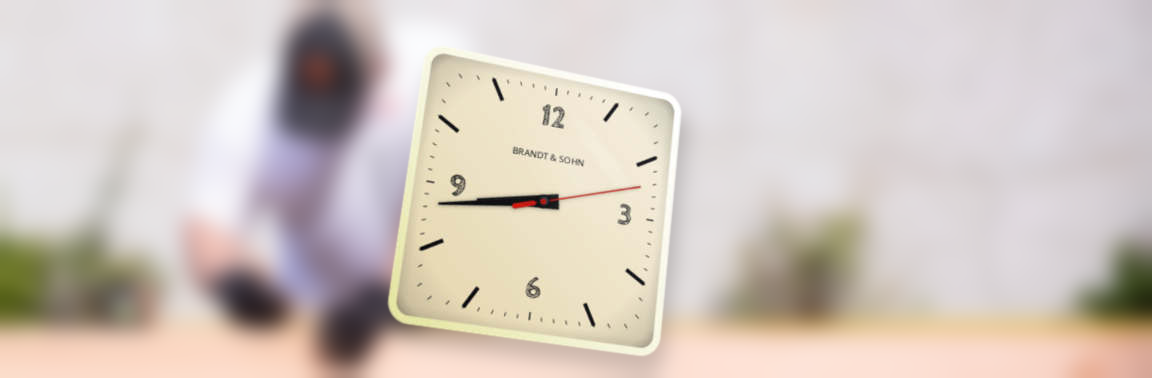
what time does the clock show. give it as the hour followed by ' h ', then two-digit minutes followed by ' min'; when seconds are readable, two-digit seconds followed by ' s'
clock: 8 h 43 min 12 s
